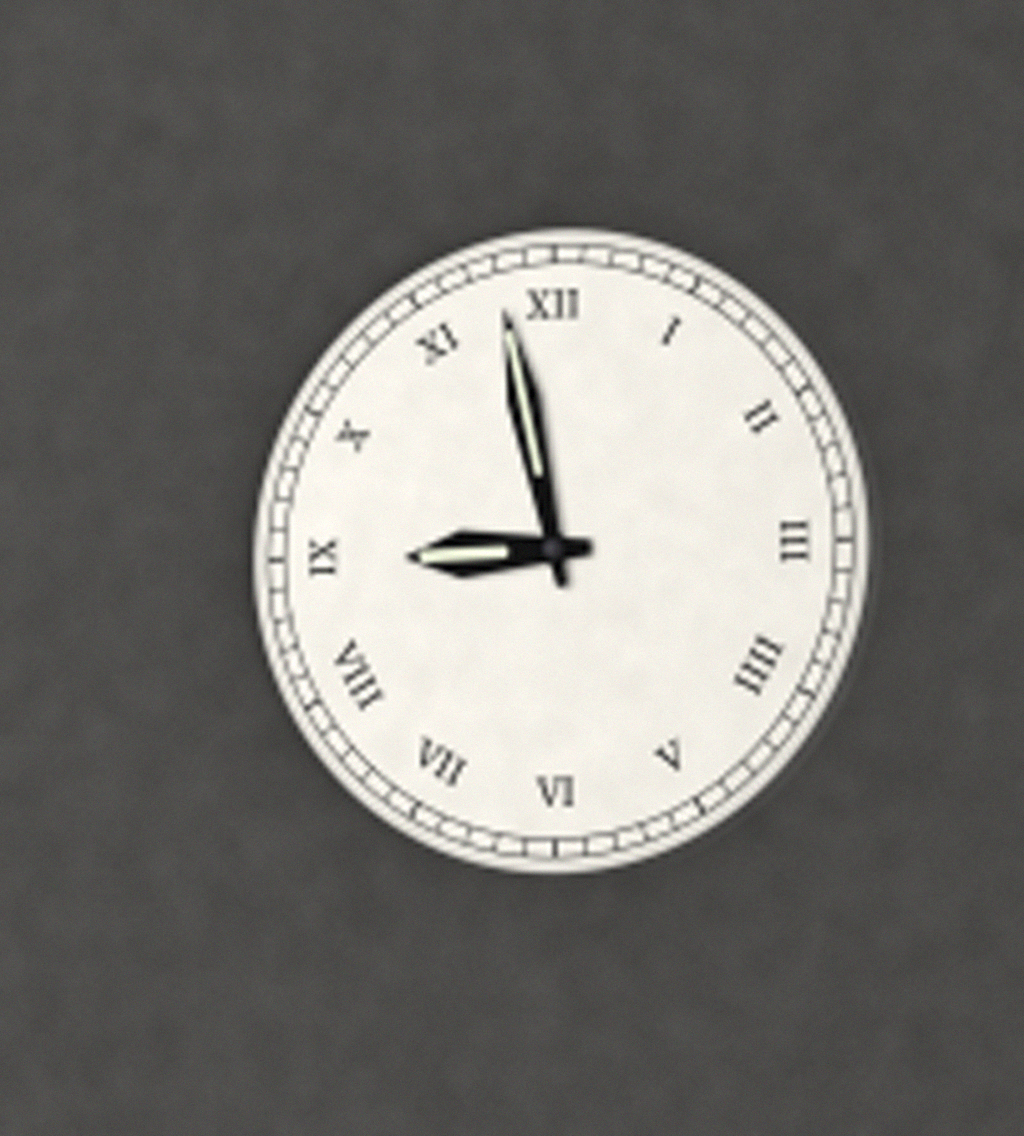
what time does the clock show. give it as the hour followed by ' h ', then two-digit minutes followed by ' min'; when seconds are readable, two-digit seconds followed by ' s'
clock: 8 h 58 min
